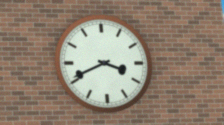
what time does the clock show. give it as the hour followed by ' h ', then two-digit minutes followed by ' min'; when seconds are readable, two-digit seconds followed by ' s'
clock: 3 h 41 min
